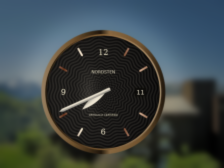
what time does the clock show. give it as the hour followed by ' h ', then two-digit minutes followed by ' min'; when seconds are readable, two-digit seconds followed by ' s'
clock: 7 h 41 min
